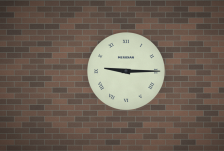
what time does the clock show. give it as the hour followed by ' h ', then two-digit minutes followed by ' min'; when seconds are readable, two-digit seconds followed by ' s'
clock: 9 h 15 min
